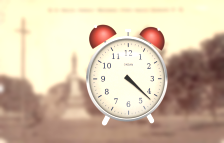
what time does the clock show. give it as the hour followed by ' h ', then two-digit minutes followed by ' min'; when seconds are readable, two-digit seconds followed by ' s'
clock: 4 h 22 min
